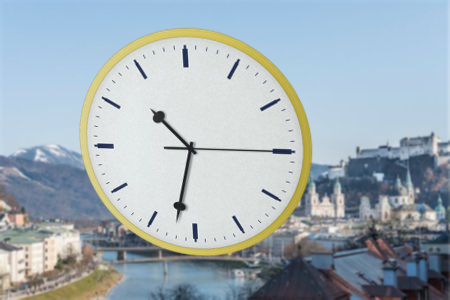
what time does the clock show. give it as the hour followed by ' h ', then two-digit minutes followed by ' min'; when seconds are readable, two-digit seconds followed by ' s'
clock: 10 h 32 min 15 s
